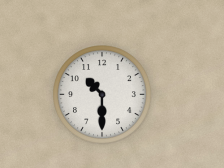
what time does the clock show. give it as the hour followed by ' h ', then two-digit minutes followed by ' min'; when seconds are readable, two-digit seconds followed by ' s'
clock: 10 h 30 min
